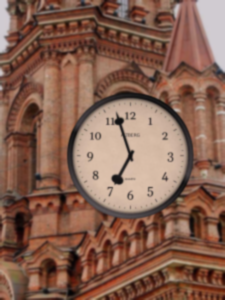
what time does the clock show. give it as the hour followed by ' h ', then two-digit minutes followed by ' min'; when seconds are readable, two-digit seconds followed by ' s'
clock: 6 h 57 min
